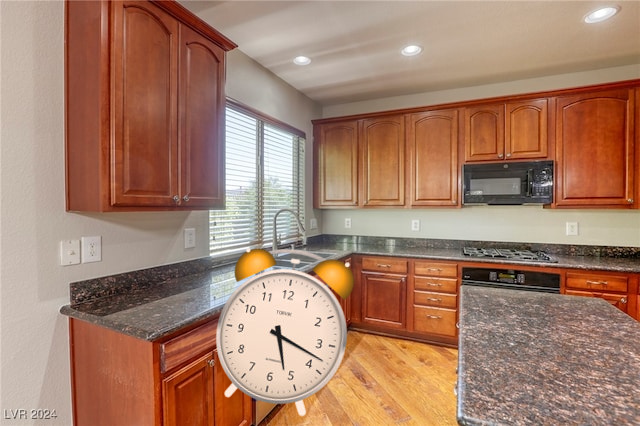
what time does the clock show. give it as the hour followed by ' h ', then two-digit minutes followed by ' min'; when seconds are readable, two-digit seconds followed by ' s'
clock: 5 h 18 min
